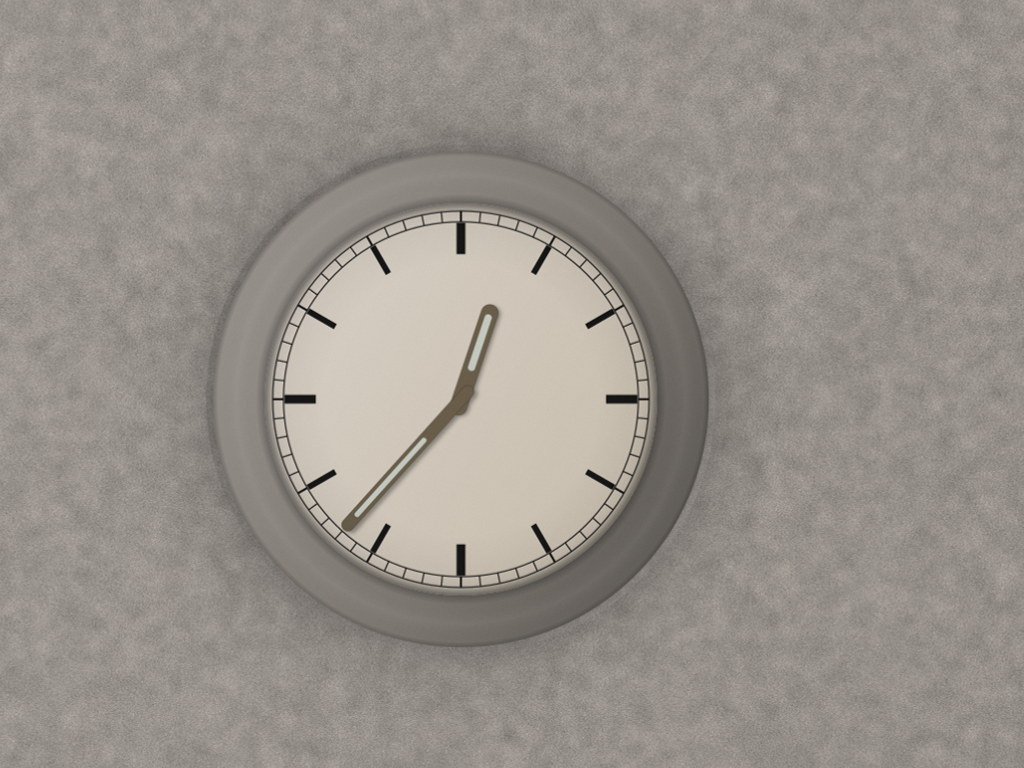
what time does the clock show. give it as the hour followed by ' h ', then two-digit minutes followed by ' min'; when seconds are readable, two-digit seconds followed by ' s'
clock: 12 h 37 min
